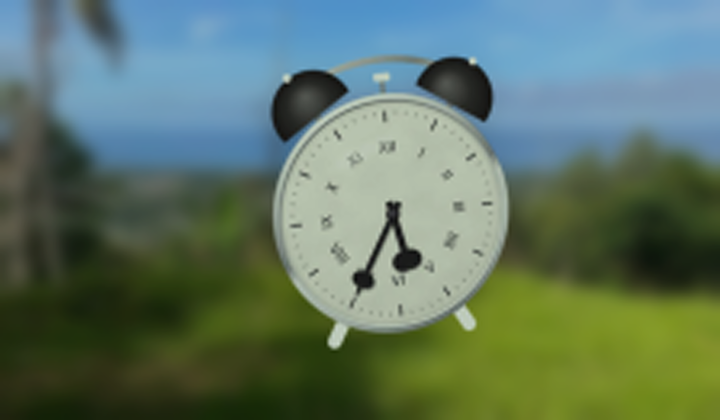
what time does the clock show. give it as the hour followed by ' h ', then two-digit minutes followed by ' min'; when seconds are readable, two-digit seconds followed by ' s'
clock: 5 h 35 min
